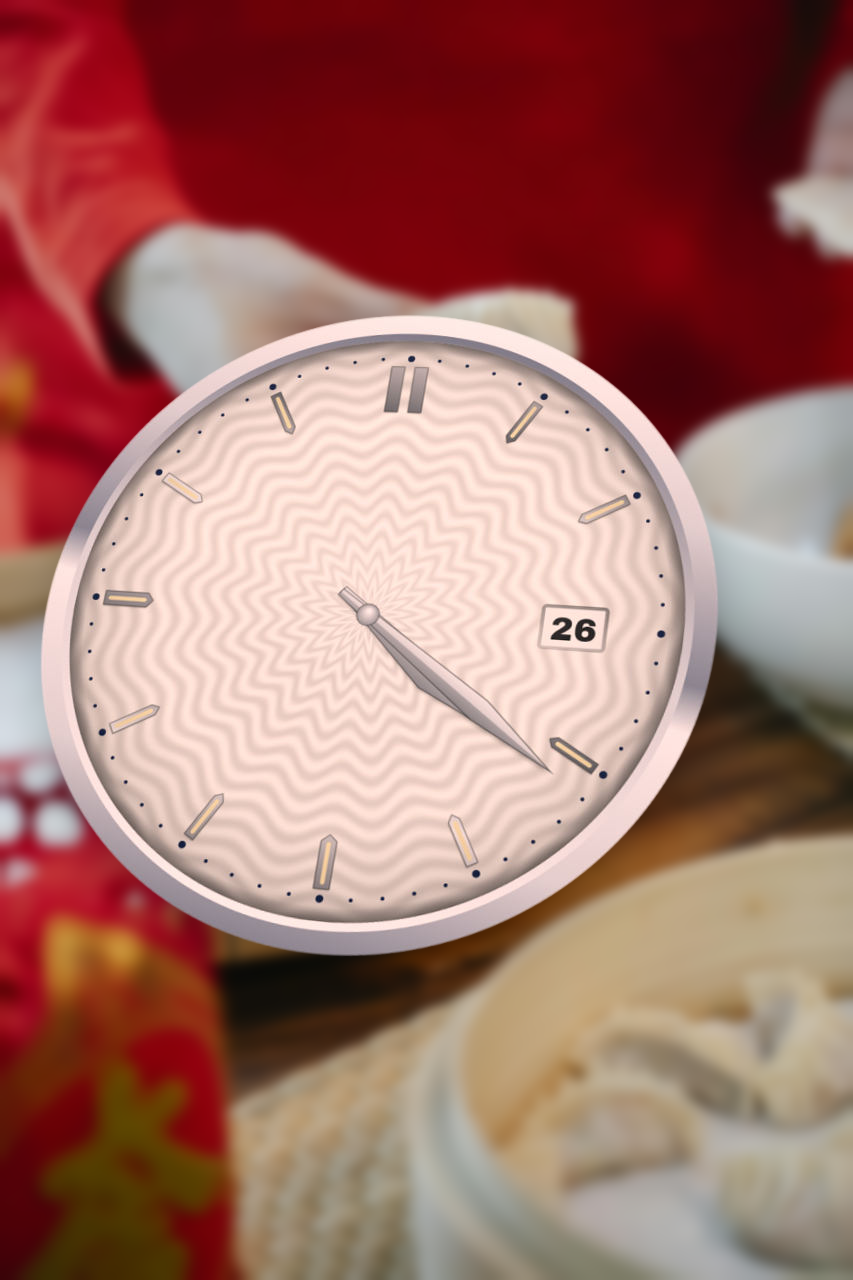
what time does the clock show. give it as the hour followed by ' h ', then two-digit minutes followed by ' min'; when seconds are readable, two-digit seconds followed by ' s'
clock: 4 h 21 min
